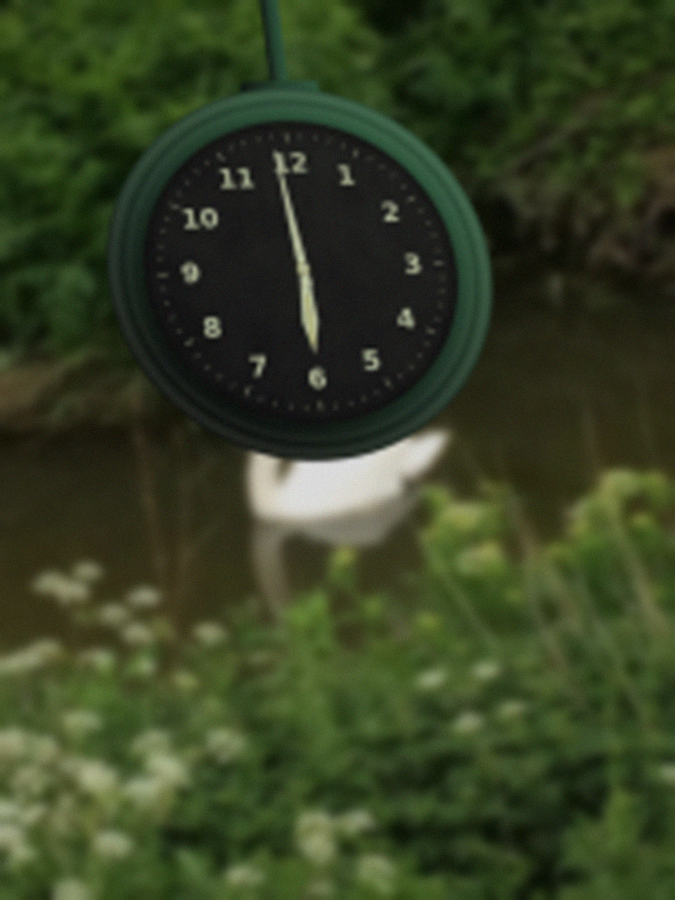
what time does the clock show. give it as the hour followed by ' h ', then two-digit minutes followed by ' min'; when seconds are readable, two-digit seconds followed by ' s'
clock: 5 h 59 min
